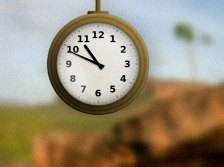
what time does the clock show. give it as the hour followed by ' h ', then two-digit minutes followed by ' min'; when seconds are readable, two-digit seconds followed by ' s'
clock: 10 h 49 min
